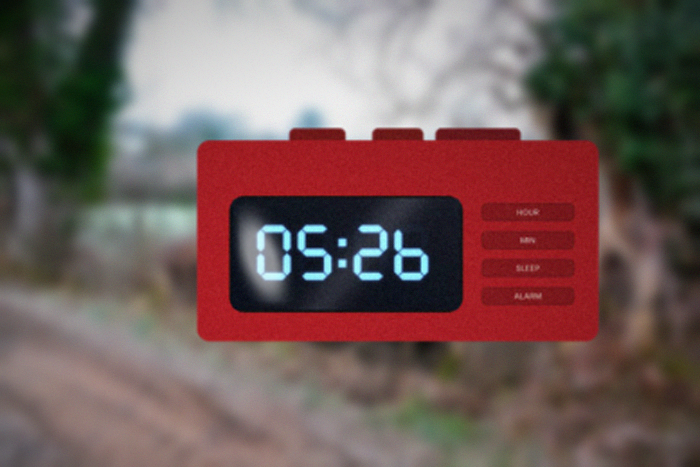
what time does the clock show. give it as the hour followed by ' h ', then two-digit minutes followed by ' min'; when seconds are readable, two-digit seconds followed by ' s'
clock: 5 h 26 min
